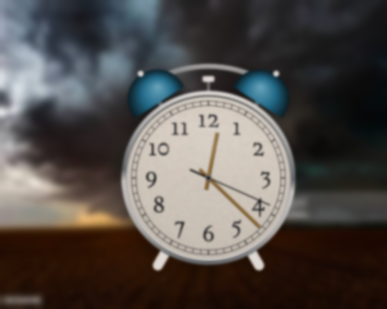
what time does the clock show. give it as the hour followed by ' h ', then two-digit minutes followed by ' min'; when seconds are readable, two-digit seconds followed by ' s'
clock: 12 h 22 min 19 s
